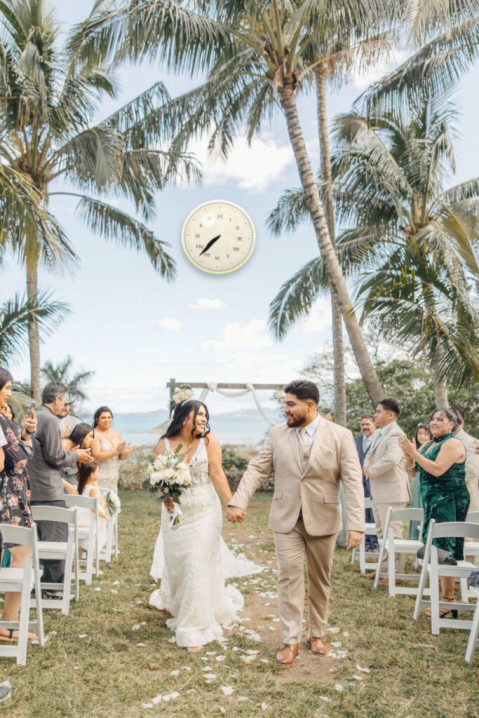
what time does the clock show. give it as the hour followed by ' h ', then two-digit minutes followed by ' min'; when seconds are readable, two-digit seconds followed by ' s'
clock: 7 h 37 min
